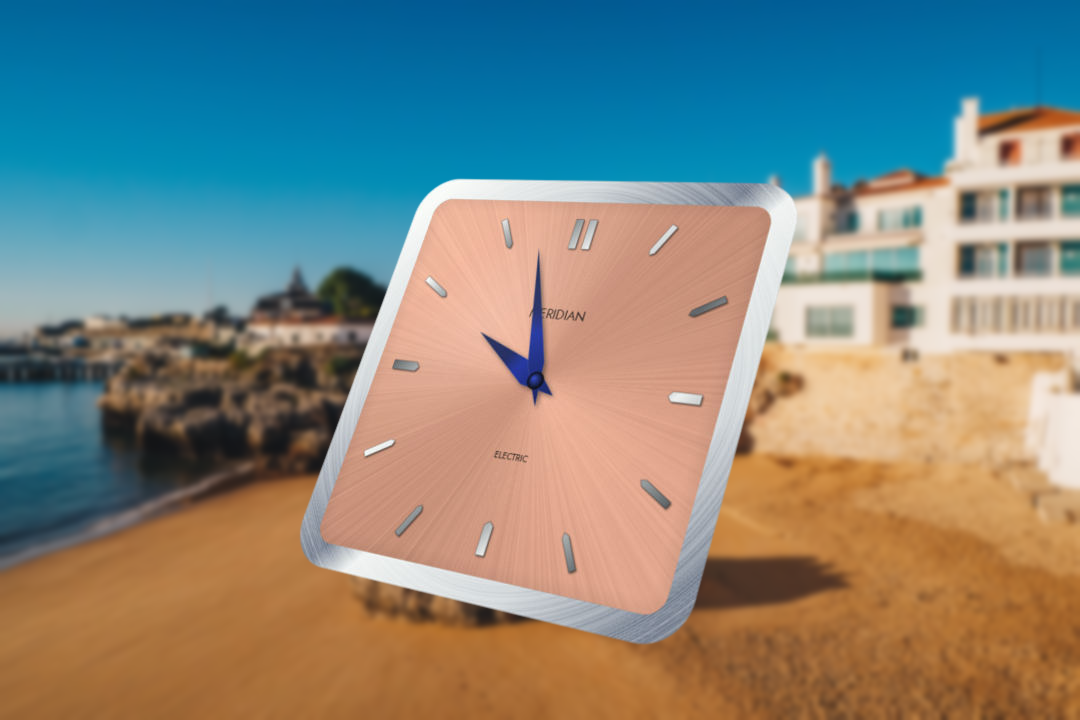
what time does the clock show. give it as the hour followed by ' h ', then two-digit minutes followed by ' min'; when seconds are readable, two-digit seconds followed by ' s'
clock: 9 h 57 min
